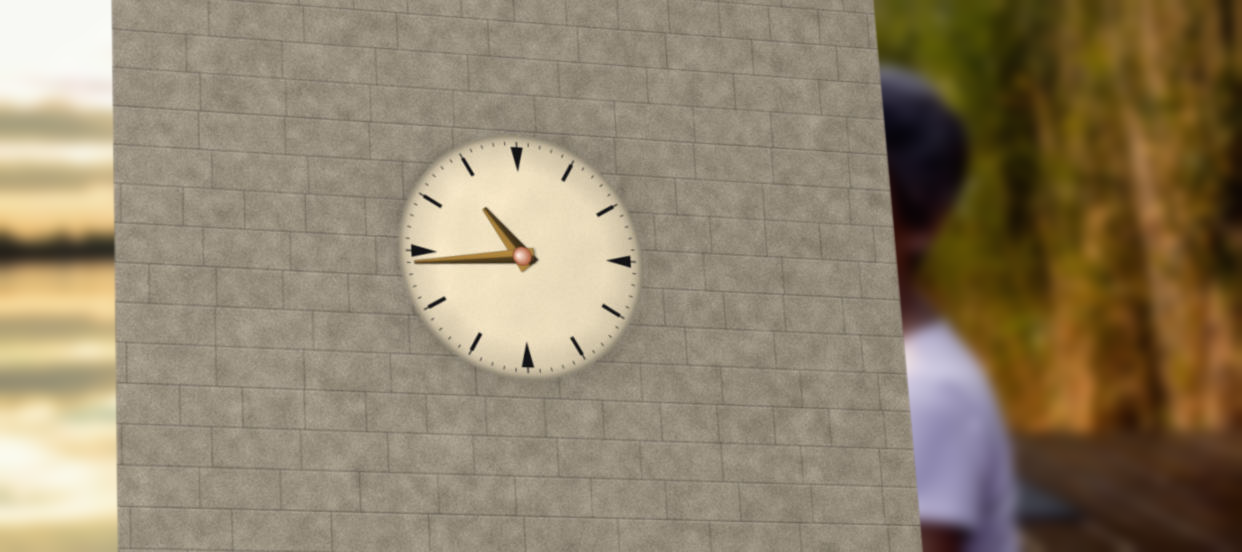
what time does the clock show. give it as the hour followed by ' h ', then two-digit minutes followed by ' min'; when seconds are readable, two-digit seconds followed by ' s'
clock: 10 h 44 min
